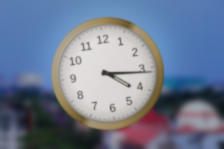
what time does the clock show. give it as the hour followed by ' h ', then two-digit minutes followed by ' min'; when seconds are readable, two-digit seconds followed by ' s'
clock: 4 h 16 min
